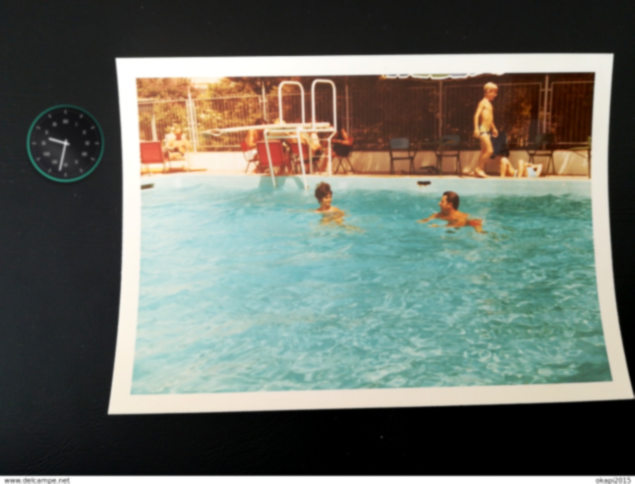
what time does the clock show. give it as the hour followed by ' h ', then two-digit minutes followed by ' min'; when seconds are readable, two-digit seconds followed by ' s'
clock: 9 h 32 min
